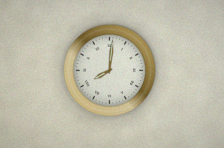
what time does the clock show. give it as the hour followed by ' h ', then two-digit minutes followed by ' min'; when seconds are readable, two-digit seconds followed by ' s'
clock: 8 h 01 min
